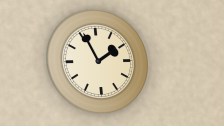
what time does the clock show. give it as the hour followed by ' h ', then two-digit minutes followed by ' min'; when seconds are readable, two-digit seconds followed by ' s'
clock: 1 h 56 min
